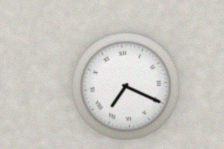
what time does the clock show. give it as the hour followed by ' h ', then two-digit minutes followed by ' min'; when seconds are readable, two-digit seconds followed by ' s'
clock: 7 h 20 min
